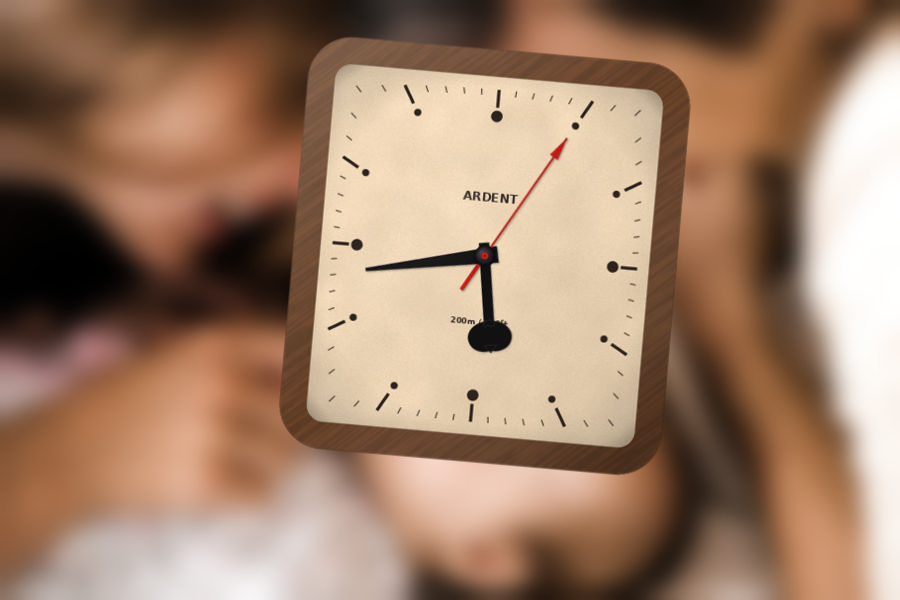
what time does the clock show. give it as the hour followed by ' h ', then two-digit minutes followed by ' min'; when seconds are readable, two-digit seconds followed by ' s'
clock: 5 h 43 min 05 s
